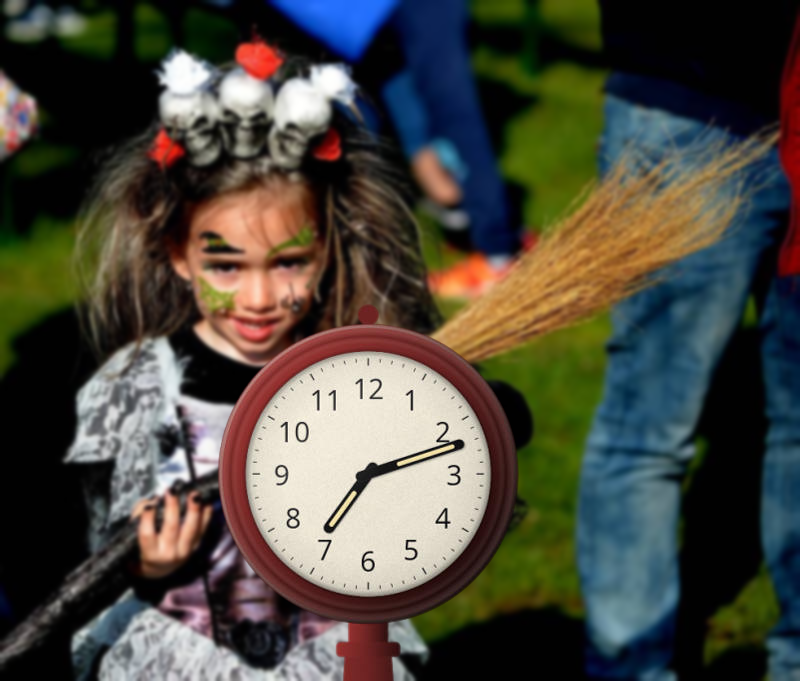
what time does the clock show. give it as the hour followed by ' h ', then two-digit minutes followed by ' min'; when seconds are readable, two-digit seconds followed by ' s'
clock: 7 h 12 min
